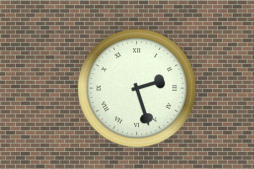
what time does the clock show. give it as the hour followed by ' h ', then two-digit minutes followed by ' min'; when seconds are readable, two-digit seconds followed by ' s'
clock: 2 h 27 min
